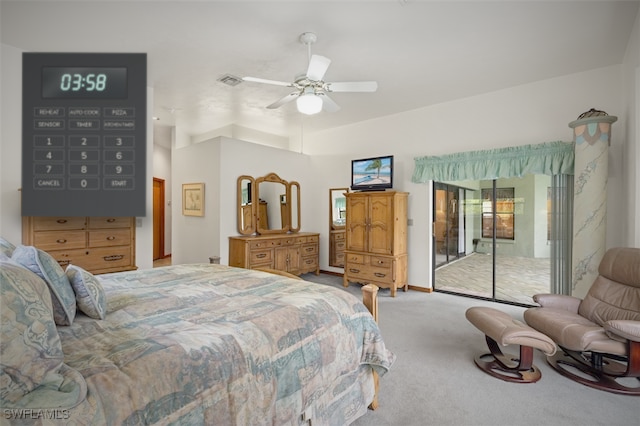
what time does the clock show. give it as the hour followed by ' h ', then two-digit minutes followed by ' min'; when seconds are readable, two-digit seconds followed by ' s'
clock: 3 h 58 min
